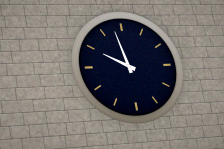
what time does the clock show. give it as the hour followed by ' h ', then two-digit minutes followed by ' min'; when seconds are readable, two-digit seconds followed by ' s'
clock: 9 h 58 min
